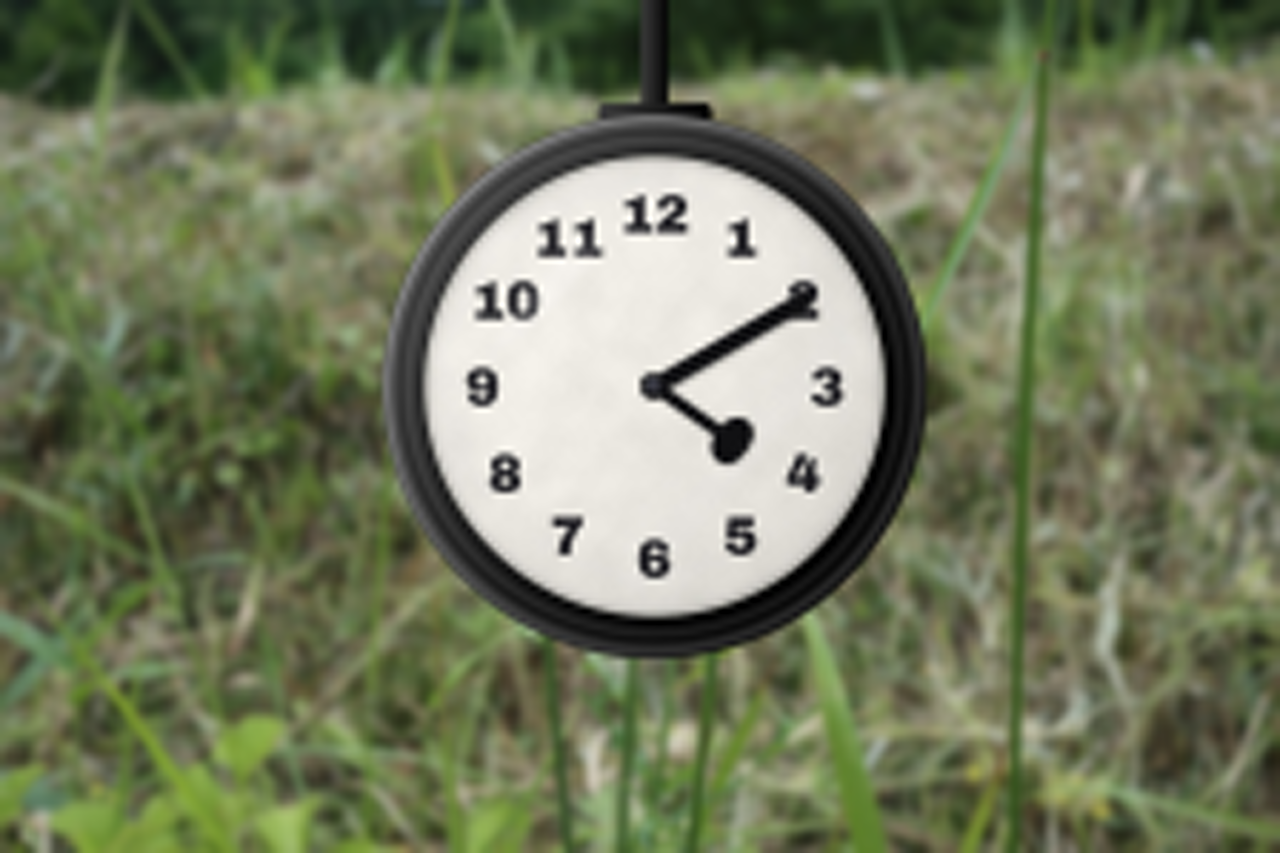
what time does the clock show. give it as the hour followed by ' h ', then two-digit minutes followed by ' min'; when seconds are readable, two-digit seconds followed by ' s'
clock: 4 h 10 min
